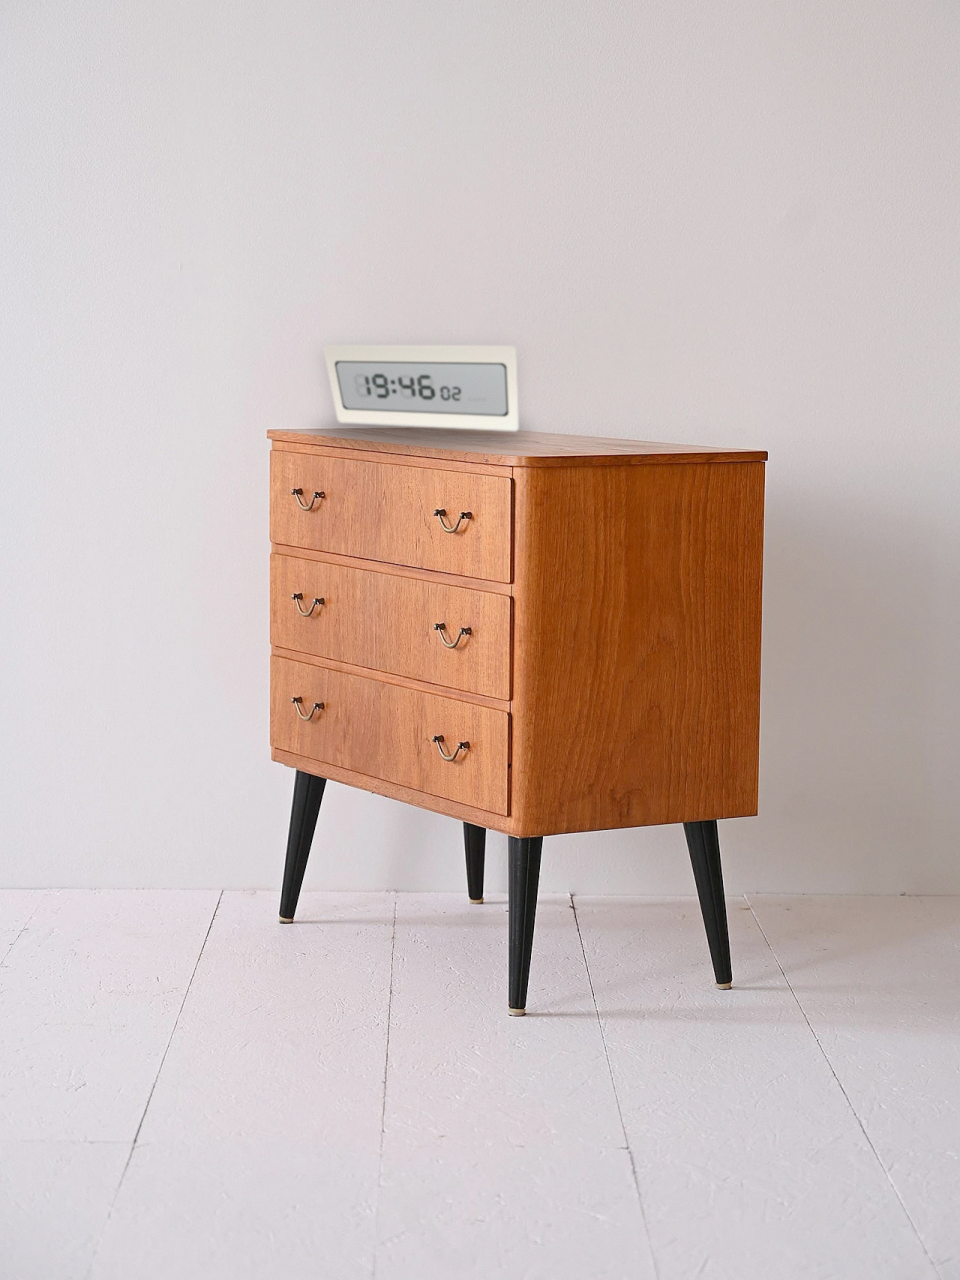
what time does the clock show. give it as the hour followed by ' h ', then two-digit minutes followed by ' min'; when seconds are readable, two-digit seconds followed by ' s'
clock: 19 h 46 min 02 s
